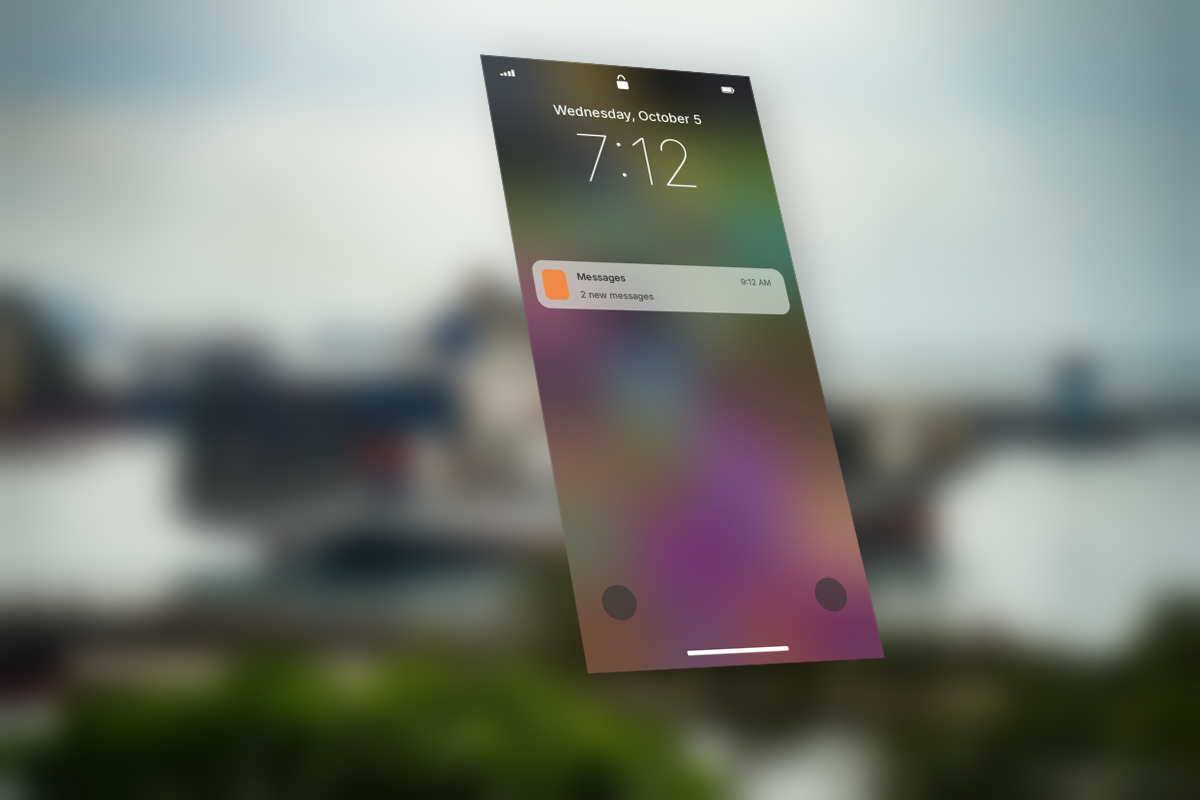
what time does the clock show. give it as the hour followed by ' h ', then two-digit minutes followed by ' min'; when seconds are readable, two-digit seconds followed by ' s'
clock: 7 h 12 min
